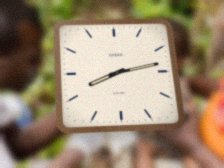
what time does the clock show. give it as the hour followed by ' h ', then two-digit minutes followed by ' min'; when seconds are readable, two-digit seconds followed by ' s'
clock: 8 h 13 min
